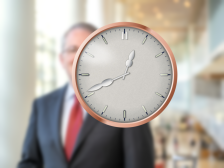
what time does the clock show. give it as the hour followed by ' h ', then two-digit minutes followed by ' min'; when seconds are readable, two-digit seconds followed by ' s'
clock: 12 h 41 min
